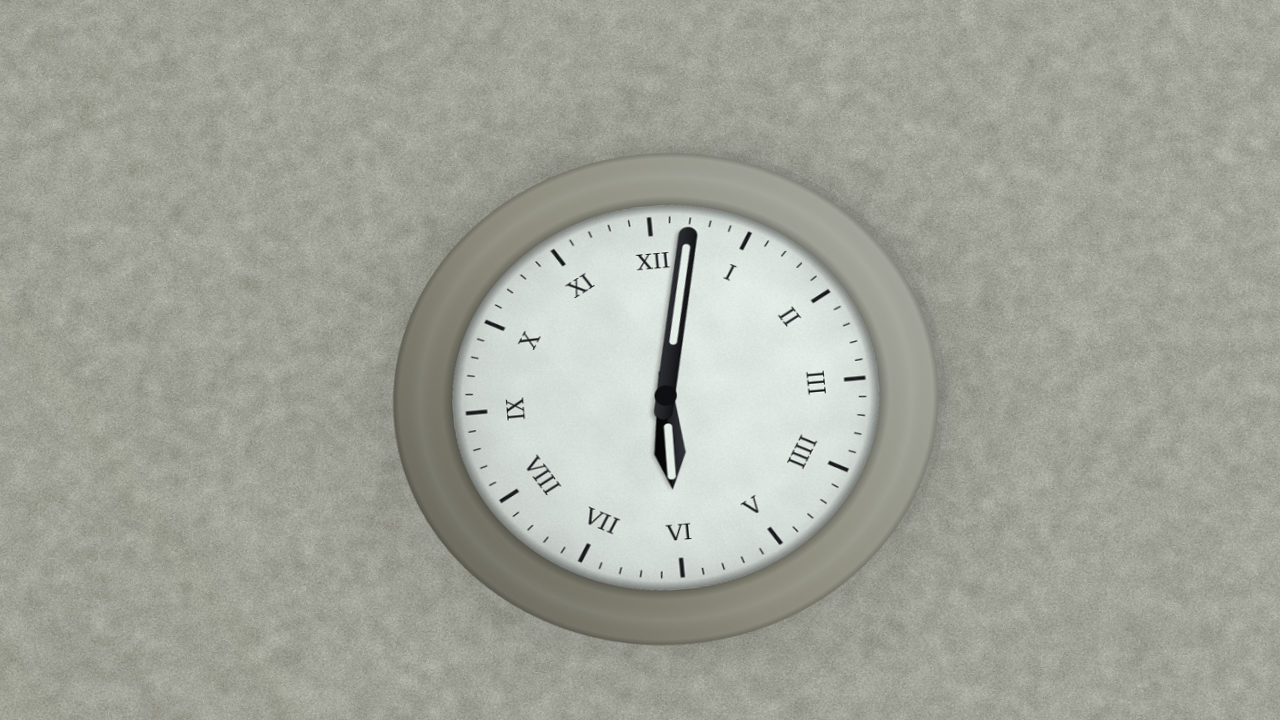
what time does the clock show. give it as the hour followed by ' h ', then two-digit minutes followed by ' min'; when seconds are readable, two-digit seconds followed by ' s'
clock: 6 h 02 min
